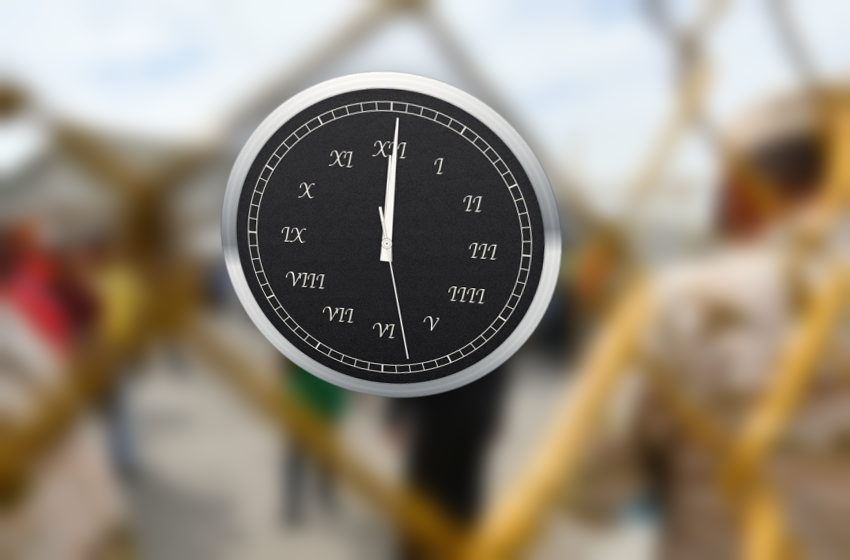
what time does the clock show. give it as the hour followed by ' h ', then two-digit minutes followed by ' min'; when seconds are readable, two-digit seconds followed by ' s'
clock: 12 h 00 min 28 s
